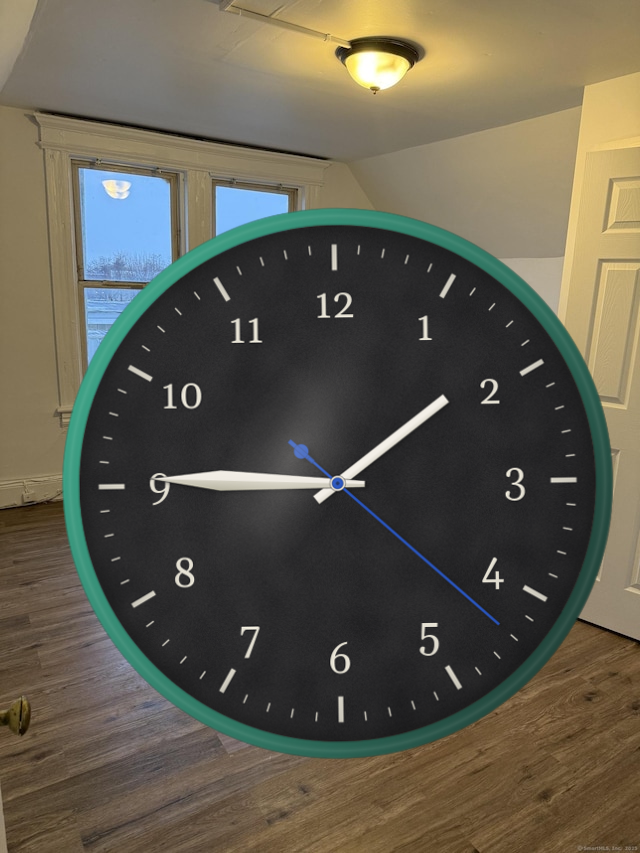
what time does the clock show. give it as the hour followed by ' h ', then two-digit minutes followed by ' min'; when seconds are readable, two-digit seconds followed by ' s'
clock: 1 h 45 min 22 s
